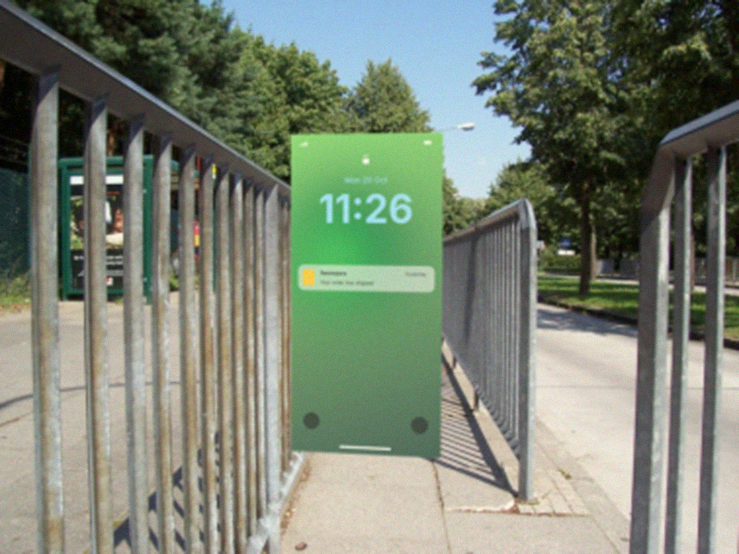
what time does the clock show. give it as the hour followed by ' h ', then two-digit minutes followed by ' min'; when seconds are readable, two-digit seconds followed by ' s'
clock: 11 h 26 min
